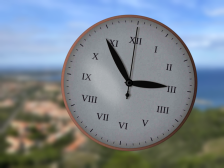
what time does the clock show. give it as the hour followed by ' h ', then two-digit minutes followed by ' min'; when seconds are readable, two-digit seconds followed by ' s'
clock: 2 h 54 min 00 s
